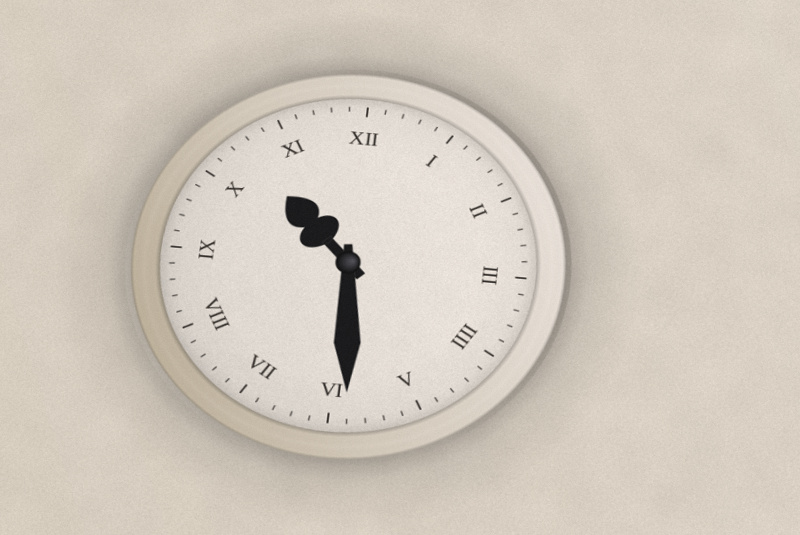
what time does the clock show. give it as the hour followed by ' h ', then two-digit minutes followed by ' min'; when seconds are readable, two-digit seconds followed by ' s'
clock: 10 h 29 min
